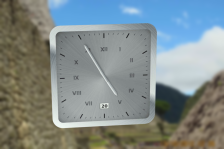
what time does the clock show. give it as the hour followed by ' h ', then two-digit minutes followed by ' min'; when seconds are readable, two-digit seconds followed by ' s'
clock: 4 h 55 min
